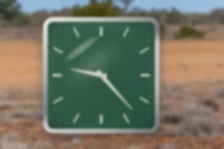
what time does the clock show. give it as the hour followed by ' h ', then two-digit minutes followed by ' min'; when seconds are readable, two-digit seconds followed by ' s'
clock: 9 h 23 min
